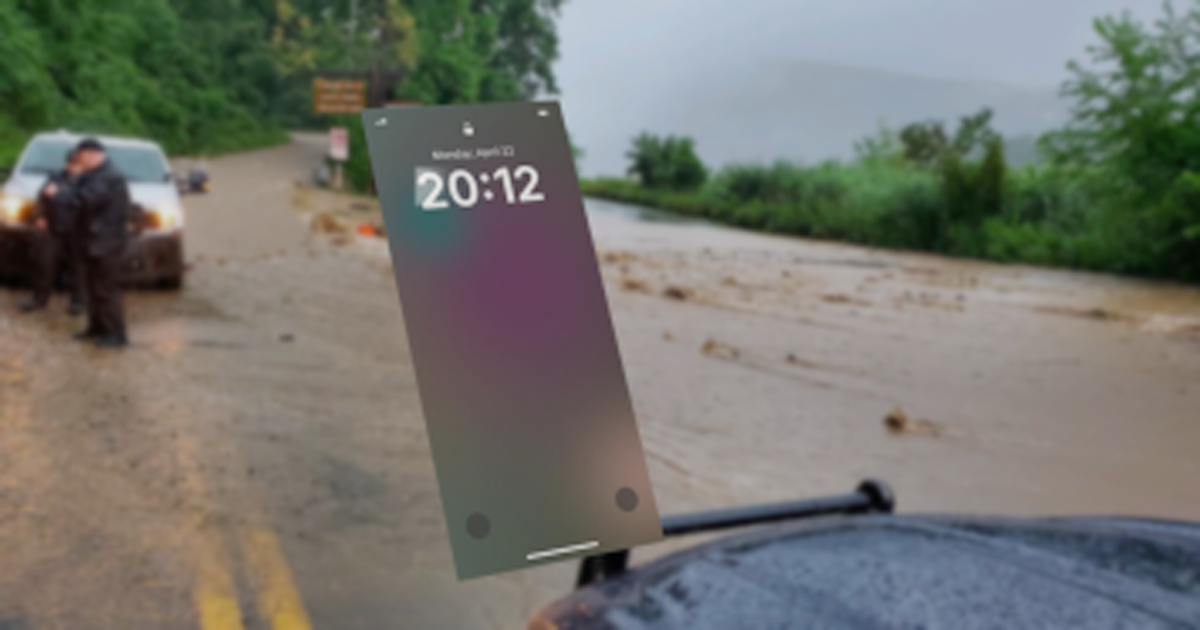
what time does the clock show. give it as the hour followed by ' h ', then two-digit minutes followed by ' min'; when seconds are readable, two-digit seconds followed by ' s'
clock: 20 h 12 min
